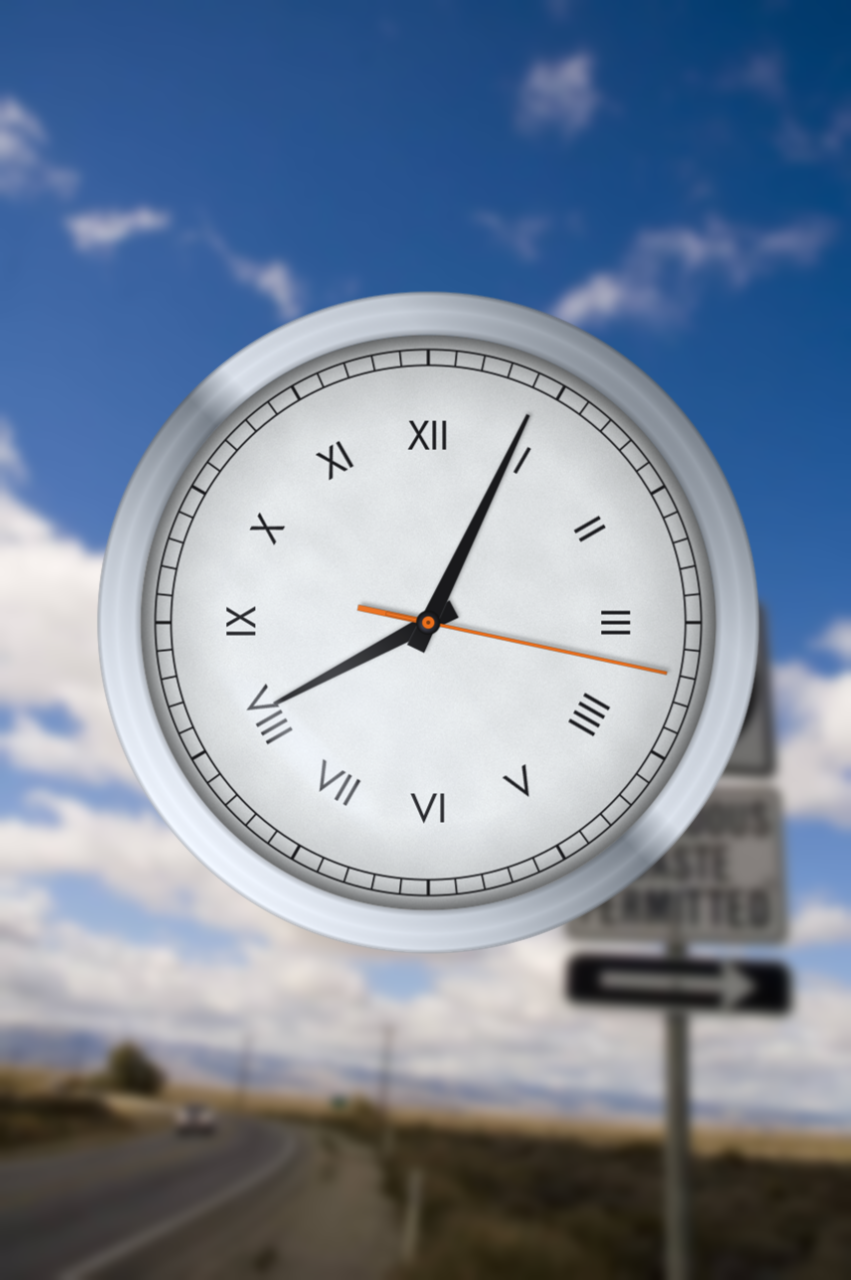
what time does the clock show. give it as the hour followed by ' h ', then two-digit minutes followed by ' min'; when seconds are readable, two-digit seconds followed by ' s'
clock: 8 h 04 min 17 s
